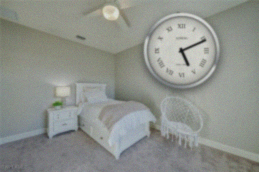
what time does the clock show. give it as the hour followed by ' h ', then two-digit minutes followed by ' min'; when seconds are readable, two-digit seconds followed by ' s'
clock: 5 h 11 min
